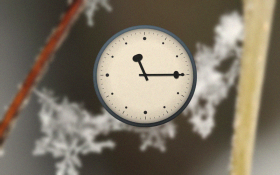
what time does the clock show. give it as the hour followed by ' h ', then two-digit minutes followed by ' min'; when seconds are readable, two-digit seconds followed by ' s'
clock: 11 h 15 min
